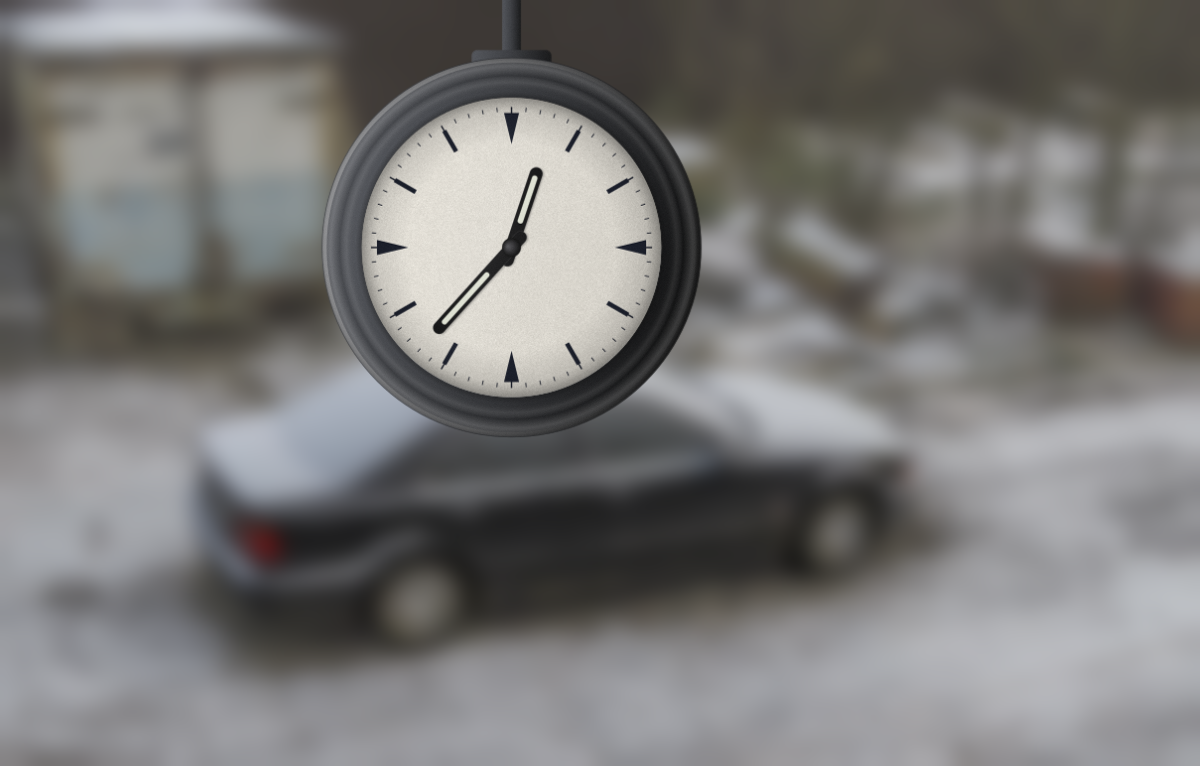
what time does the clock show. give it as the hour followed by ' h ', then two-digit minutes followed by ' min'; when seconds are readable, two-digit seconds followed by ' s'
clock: 12 h 37 min
